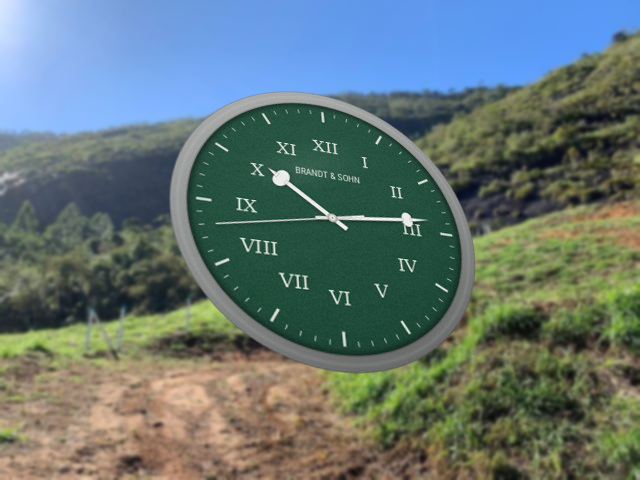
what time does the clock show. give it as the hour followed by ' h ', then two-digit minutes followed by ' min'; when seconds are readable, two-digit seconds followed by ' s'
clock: 10 h 13 min 43 s
